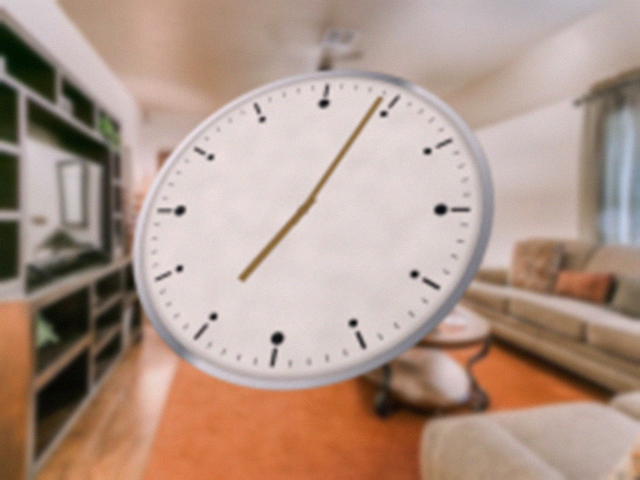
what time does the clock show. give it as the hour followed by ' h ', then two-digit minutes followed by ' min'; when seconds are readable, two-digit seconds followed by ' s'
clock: 7 h 04 min
